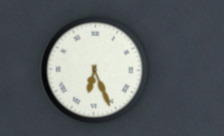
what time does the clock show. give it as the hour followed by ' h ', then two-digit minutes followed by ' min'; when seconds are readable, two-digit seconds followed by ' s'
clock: 6 h 26 min
